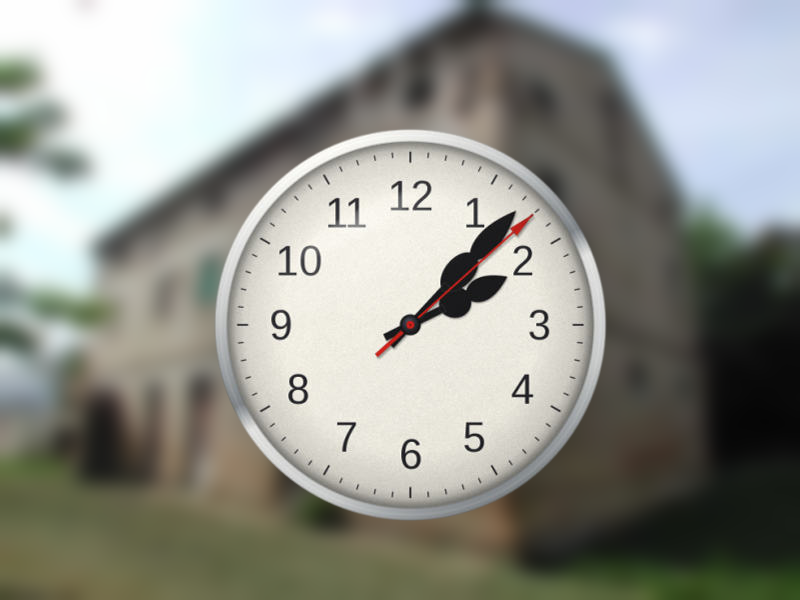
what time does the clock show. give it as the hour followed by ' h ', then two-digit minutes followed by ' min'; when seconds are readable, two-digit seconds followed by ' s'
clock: 2 h 07 min 08 s
